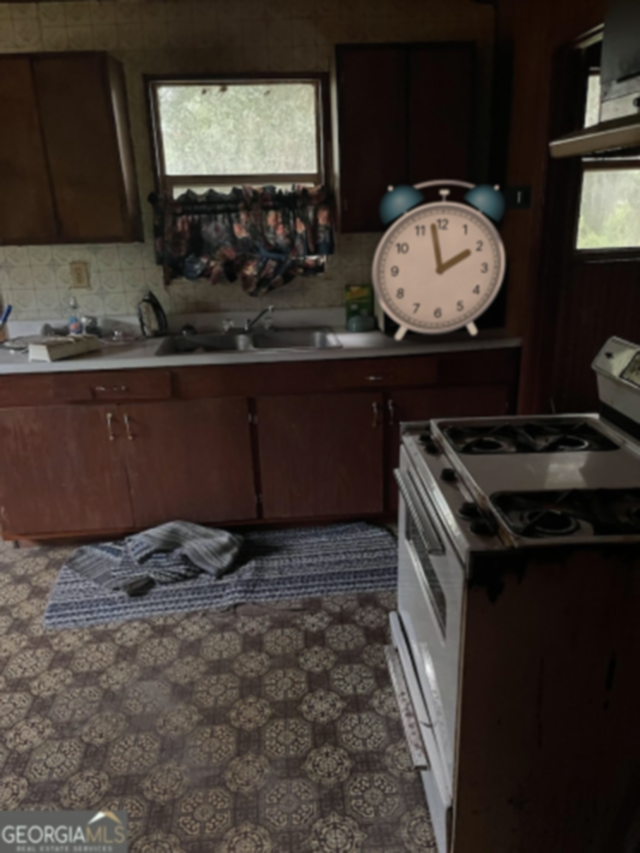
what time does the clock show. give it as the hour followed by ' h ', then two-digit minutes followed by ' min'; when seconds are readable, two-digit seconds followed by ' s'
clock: 1 h 58 min
